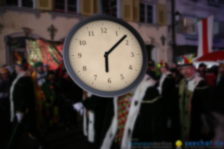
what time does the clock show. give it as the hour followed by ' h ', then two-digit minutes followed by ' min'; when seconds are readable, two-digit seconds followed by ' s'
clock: 6 h 08 min
